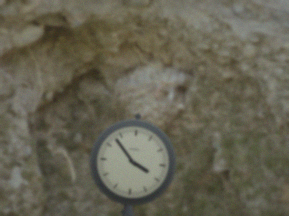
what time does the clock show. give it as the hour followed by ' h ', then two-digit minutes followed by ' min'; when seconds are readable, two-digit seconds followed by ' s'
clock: 3 h 53 min
